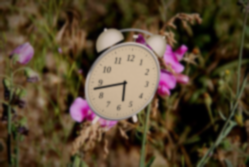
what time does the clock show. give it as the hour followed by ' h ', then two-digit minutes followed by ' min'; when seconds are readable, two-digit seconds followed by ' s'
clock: 5 h 43 min
